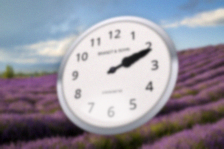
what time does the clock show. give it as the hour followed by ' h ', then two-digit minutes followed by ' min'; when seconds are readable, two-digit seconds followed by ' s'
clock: 2 h 11 min
